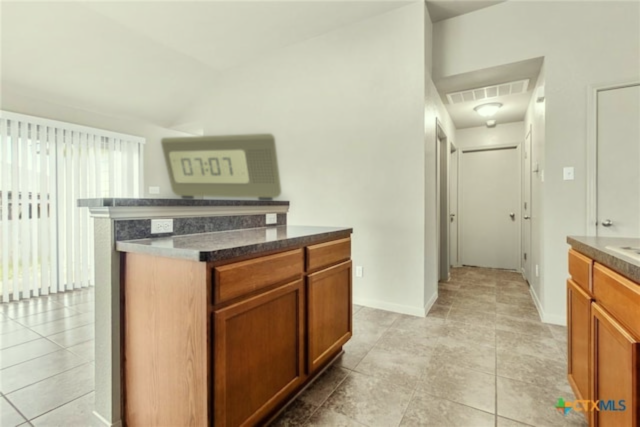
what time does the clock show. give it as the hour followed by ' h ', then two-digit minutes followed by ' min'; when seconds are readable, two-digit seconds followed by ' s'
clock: 7 h 07 min
